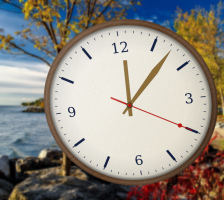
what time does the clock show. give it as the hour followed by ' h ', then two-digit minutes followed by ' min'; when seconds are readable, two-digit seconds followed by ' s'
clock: 12 h 07 min 20 s
